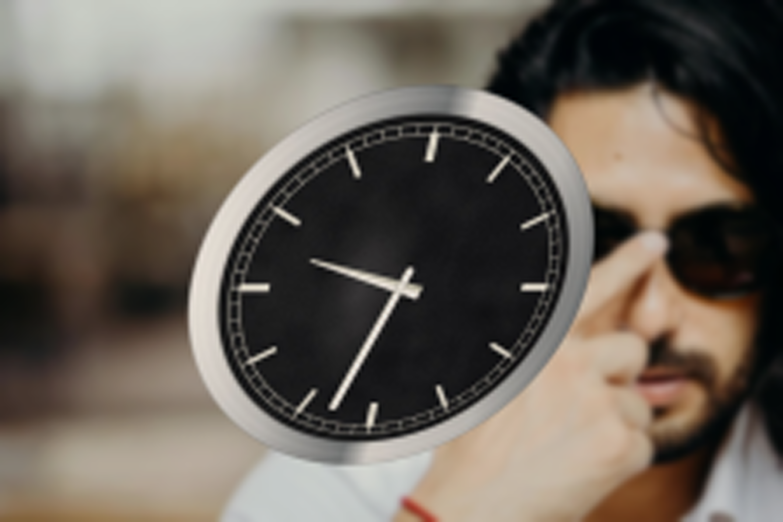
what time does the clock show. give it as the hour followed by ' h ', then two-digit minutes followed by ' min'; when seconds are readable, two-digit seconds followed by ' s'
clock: 9 h 33 min
